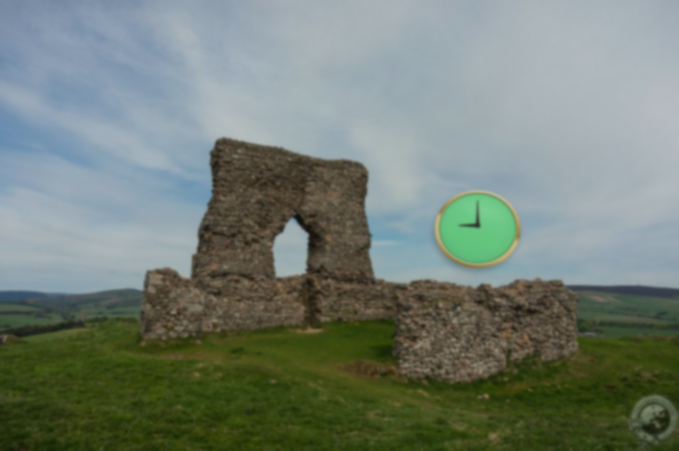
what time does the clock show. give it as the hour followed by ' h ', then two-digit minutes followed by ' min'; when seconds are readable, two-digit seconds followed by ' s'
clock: 9 h 00 min
